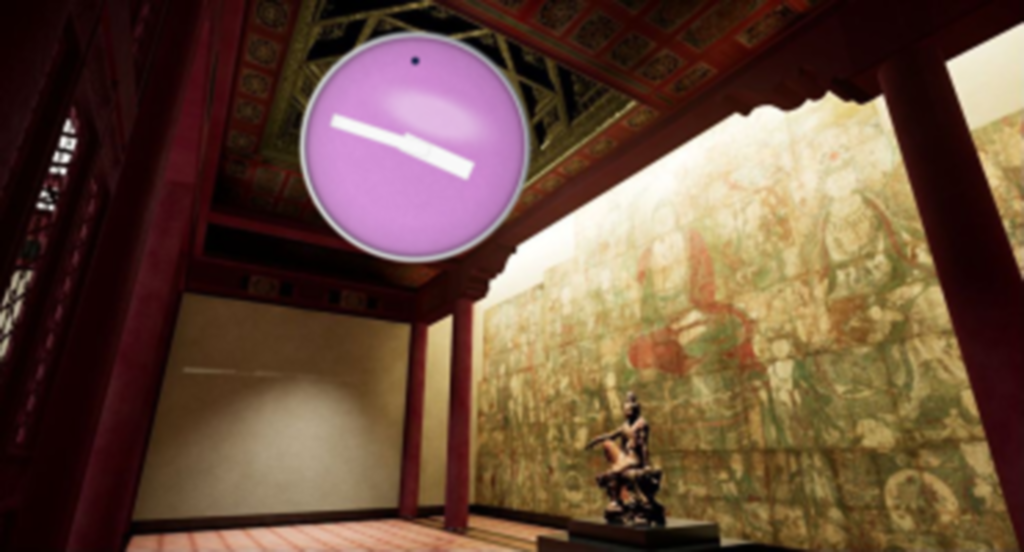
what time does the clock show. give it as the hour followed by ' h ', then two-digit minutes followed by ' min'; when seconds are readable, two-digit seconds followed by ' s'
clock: 3 h 48 min
